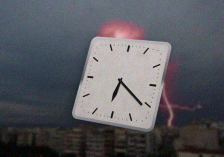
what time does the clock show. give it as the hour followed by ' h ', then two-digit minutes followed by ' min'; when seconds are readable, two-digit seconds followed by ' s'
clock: 6 h 21 min
